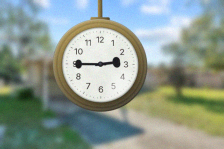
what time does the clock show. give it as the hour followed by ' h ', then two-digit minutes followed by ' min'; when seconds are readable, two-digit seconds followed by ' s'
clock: 2 h 45 min
